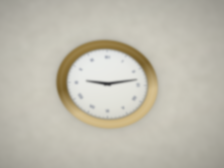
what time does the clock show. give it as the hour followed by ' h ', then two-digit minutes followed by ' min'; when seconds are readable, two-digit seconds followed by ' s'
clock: 9 h 13 min
